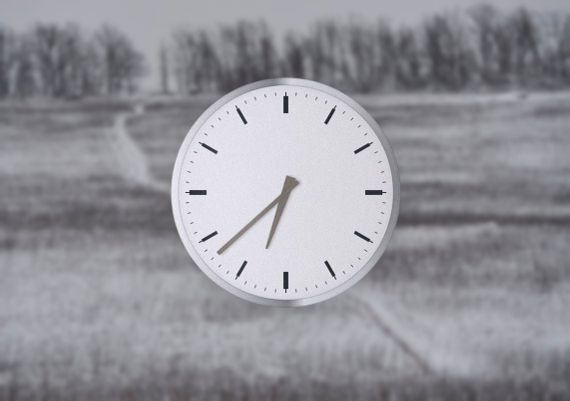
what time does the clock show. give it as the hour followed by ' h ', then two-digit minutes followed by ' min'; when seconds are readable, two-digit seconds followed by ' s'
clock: 6 h 38 min
